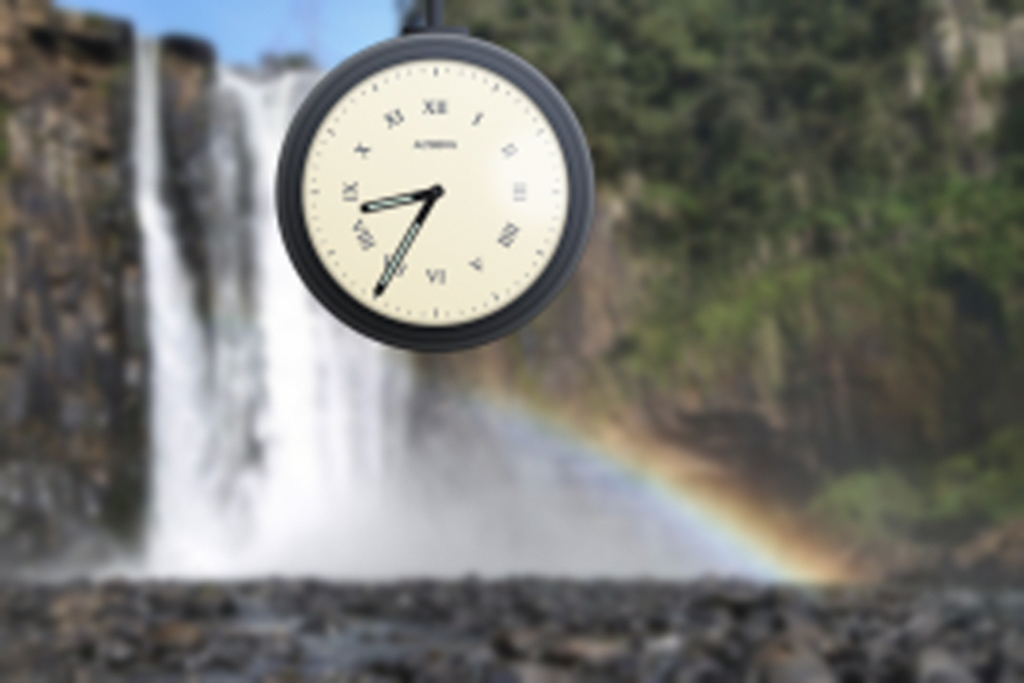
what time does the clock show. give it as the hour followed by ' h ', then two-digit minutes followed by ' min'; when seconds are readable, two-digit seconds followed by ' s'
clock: 8 h 35 min
